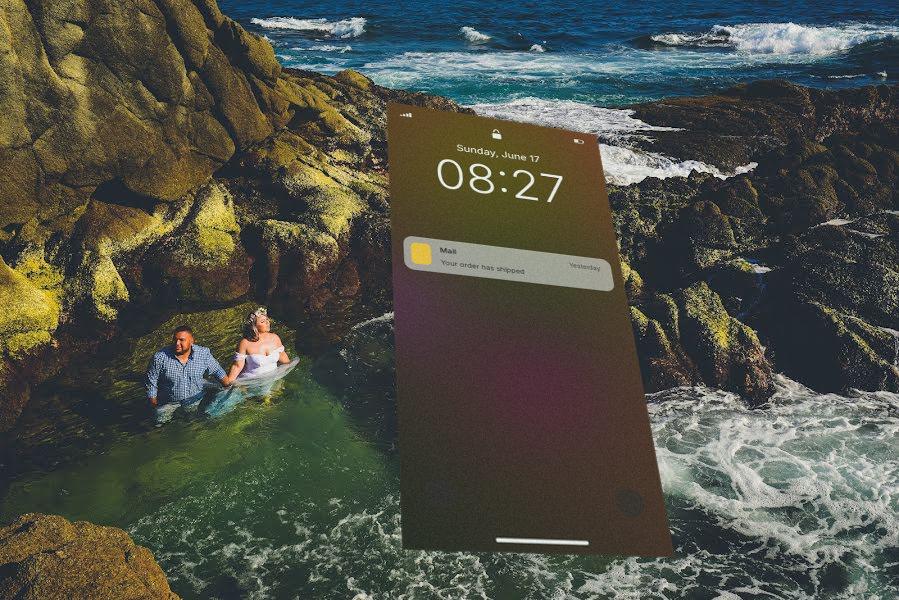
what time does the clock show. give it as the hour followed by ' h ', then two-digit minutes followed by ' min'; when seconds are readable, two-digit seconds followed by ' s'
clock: 8 h 27 min
